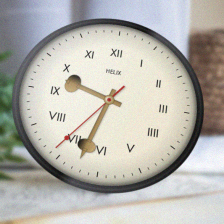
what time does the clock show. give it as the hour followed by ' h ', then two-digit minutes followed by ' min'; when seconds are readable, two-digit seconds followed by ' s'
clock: 9 h 32 min 36 s
